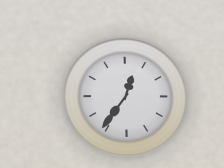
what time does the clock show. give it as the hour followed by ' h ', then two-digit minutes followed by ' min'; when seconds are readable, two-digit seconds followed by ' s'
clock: 12 h 36 min
